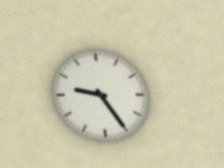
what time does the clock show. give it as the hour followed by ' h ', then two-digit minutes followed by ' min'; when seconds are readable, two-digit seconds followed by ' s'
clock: 9 h 25 min
